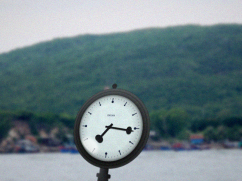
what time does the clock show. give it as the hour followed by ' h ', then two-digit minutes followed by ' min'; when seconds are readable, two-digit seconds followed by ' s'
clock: 7 h 16 min
